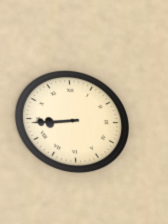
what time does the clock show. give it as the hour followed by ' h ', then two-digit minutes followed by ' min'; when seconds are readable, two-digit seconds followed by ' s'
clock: 8 h 44 min
